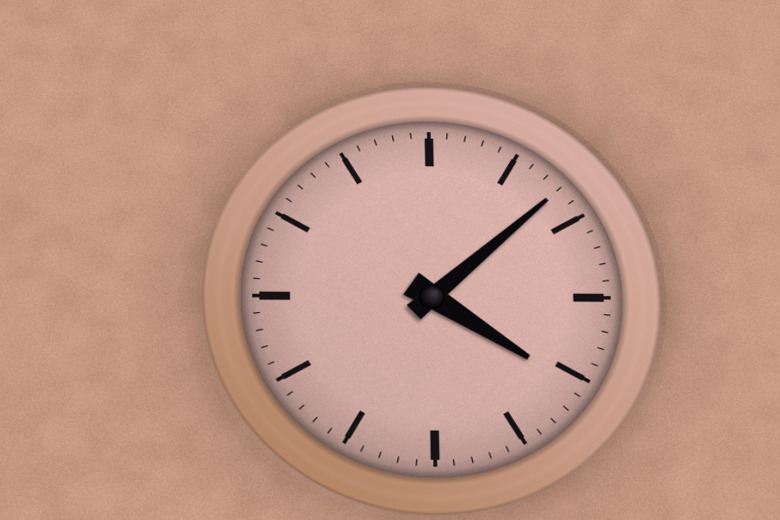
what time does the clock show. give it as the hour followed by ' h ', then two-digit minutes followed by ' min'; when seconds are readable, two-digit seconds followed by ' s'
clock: 4 h 08 min
